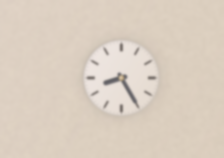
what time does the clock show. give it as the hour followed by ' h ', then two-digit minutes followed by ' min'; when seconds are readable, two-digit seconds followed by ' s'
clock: 8 h 25 min
